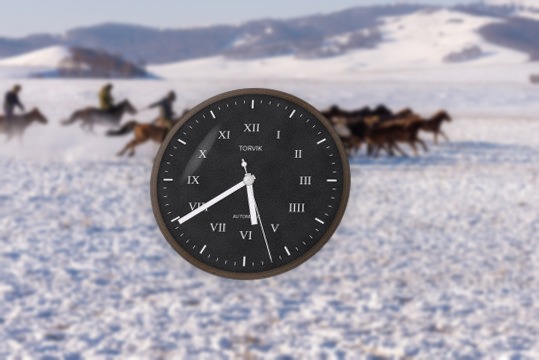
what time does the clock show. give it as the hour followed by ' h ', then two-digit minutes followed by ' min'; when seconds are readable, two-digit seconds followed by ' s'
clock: 5 h 39 min 27 s
